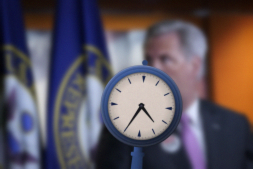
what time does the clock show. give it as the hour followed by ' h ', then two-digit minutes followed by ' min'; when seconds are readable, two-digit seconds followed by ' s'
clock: 4 h 35 min
